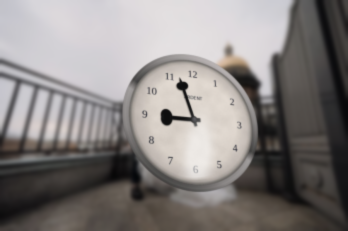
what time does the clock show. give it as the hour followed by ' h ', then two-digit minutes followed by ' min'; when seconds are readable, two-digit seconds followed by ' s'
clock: 8 h 57 min
